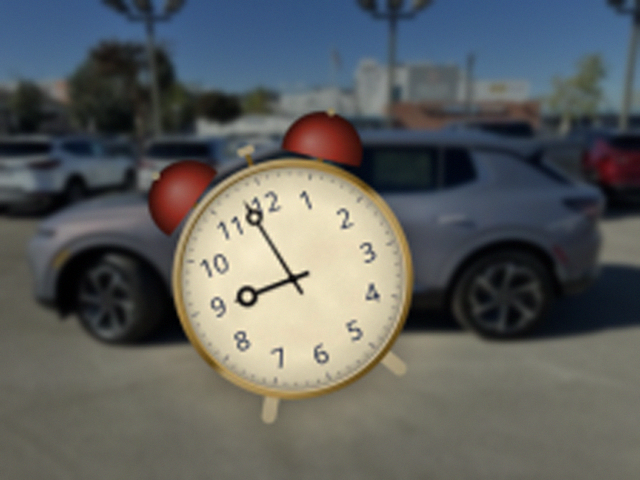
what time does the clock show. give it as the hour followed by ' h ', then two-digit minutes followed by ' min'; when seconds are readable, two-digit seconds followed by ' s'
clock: 8 h 58 min
